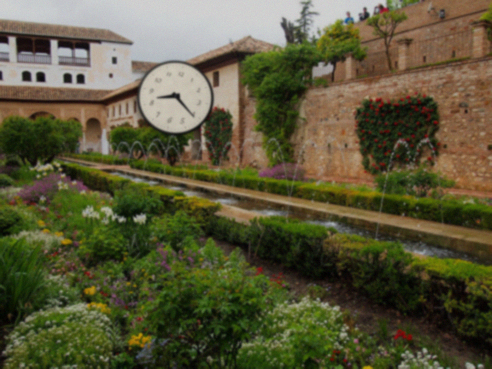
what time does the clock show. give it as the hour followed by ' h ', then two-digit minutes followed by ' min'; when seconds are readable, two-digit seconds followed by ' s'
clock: 8 h 21 min
